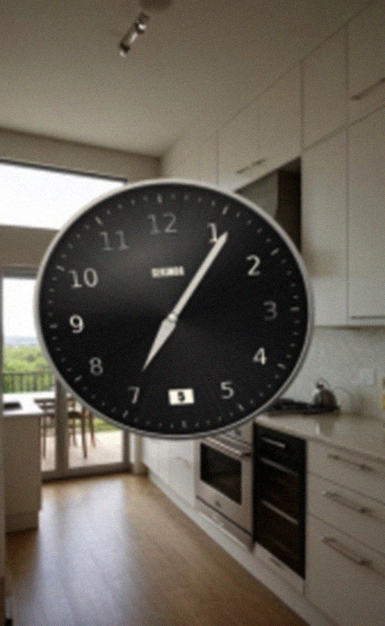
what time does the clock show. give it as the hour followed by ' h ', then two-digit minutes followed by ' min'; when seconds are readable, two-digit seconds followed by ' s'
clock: 7 h 06 min
